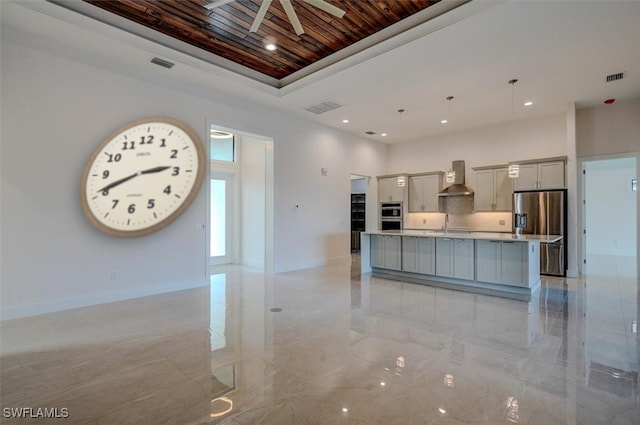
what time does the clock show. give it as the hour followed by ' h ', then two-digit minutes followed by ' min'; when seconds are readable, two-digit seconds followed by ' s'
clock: 2 h 41 min
